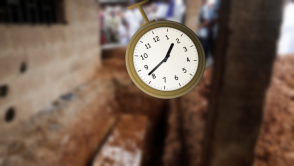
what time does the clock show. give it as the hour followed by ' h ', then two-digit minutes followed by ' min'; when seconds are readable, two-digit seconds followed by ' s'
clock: 1 h 42 min
